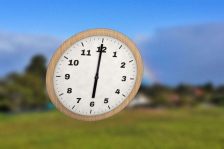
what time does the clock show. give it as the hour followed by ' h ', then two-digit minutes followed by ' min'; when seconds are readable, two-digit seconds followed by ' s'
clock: 6 h 00 min
